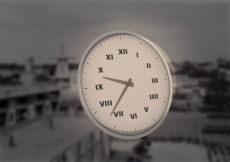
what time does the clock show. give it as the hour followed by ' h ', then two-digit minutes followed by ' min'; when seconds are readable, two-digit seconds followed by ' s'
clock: 9 h 37 min
